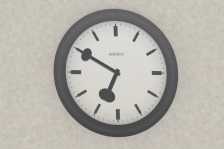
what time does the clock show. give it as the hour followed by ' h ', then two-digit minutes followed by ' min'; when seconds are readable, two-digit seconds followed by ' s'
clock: 6 h 50 min
